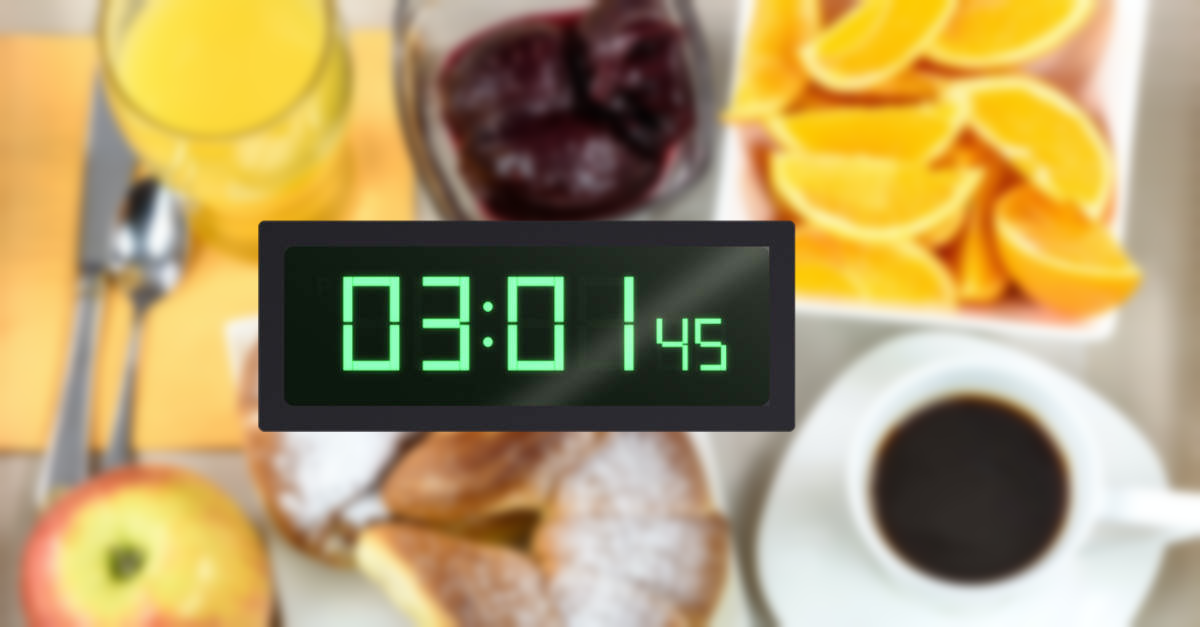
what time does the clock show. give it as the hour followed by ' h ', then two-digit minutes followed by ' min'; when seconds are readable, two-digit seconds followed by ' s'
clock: 3 h 01 min 45 s
